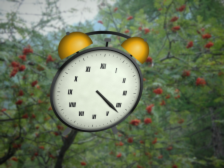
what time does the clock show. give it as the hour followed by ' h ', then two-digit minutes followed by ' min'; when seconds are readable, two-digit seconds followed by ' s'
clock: 4 h 22 min
